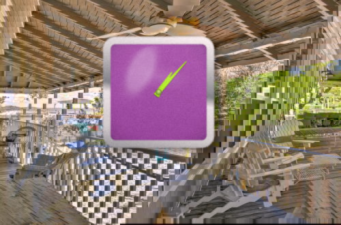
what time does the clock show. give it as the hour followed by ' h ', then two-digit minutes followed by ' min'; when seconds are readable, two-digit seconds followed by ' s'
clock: 1 h 07 min
